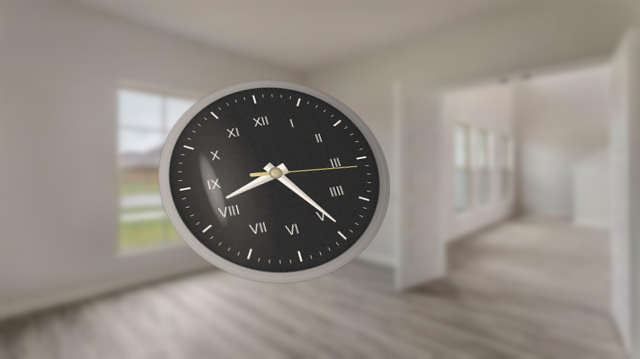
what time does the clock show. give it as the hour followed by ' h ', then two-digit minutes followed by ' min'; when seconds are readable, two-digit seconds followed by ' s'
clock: 8 h 24 min 16 s
